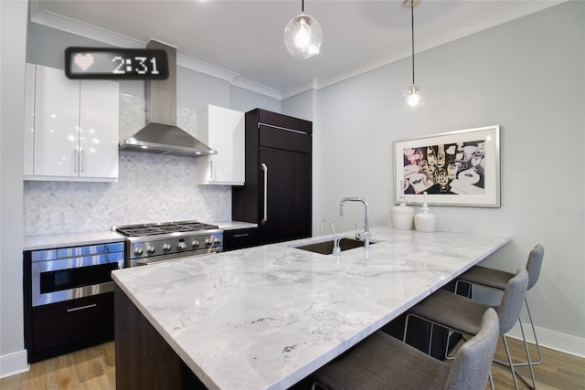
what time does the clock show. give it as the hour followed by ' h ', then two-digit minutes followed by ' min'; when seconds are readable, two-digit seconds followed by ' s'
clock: 2 h 31 min
